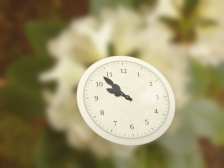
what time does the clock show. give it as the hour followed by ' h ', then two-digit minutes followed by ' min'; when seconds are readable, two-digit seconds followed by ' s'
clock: 9 h 53 min
